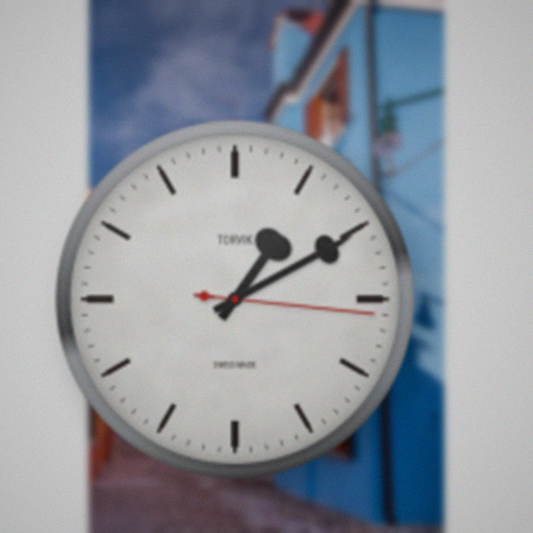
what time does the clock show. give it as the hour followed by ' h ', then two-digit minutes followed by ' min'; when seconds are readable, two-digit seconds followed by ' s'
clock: 1 h 10 min 16 s
